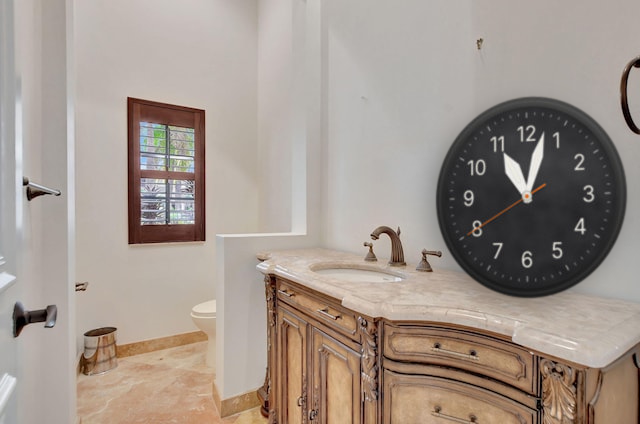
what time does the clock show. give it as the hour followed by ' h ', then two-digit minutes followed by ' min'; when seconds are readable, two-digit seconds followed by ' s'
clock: 11 h 02 min 40 s
